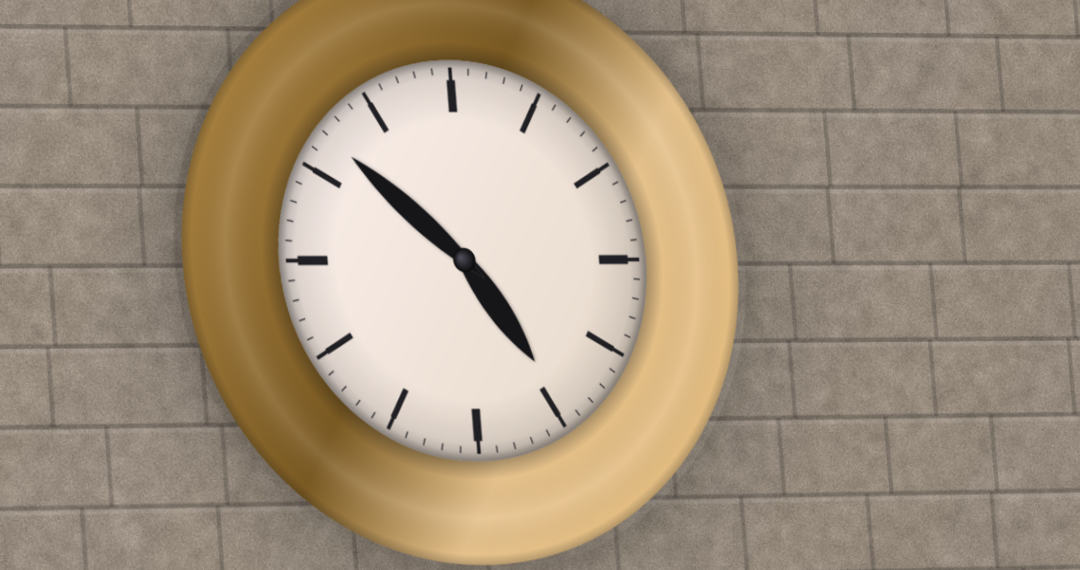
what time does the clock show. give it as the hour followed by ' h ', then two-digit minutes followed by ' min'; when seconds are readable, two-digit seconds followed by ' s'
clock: 4 h 52 min
